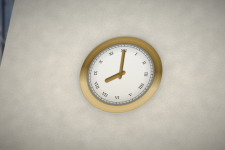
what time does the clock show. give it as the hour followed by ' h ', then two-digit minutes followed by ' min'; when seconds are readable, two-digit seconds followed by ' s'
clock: 8 h 00 min
